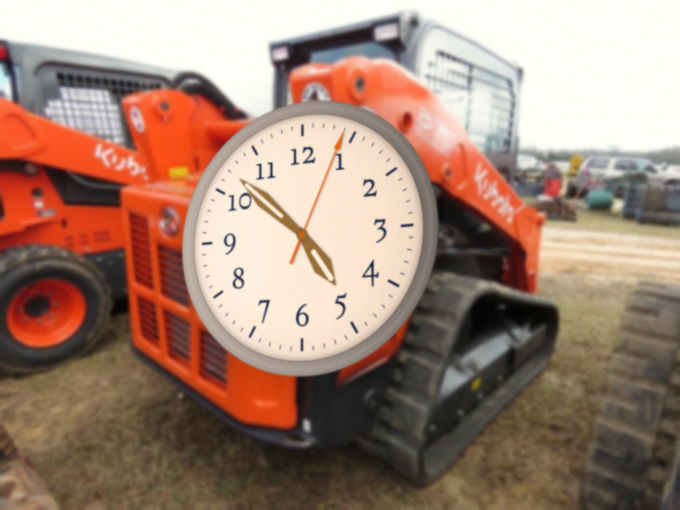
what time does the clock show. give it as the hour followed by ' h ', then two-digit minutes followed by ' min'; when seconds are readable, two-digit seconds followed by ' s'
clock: 4 h 52 min 04 s
